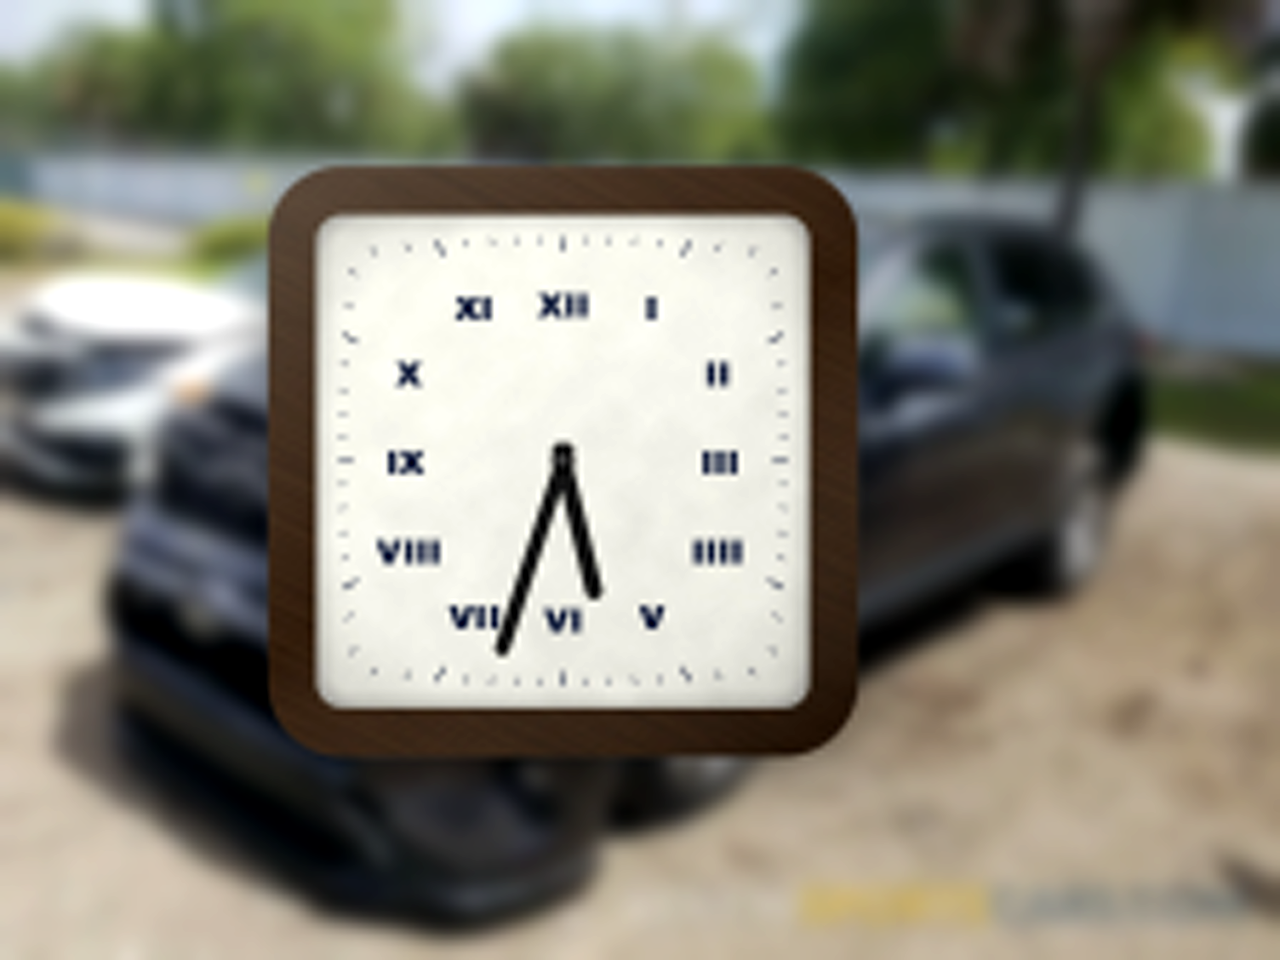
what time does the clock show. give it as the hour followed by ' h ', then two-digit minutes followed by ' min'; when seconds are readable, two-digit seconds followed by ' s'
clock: 5 h 33 min
